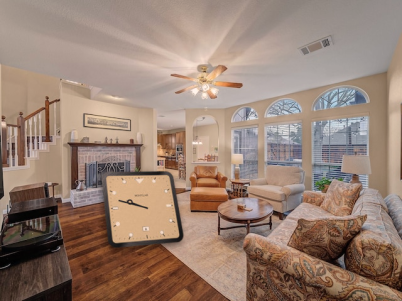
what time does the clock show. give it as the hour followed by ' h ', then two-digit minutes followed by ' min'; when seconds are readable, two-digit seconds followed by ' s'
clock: 9 h 48 min
